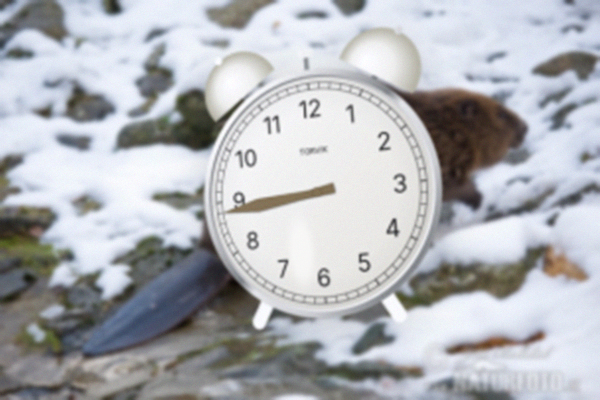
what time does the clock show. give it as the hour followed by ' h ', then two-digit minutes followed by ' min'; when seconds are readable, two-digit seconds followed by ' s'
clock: 8 h 44 min
